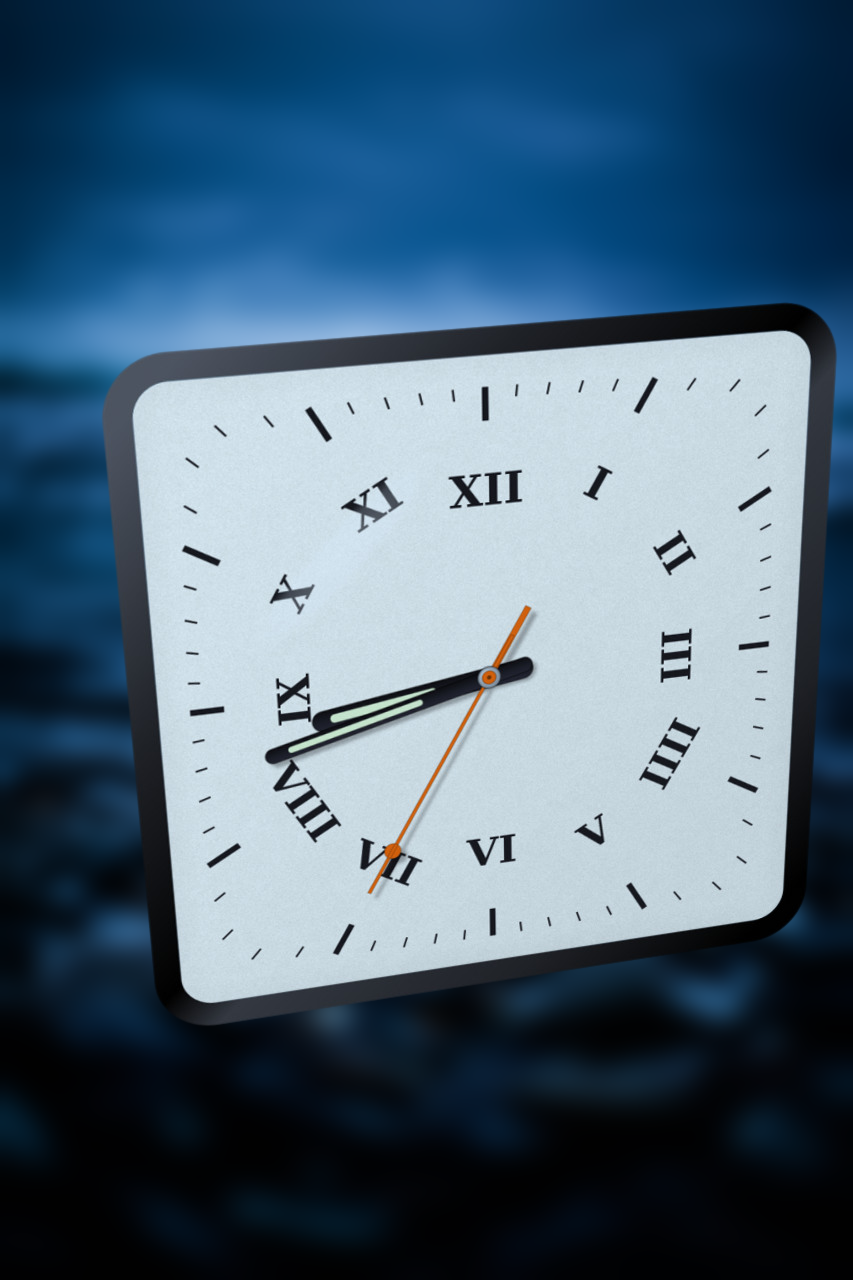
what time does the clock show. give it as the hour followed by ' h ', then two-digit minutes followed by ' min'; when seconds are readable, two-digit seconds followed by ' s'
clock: 8 h 42 min 35 s
